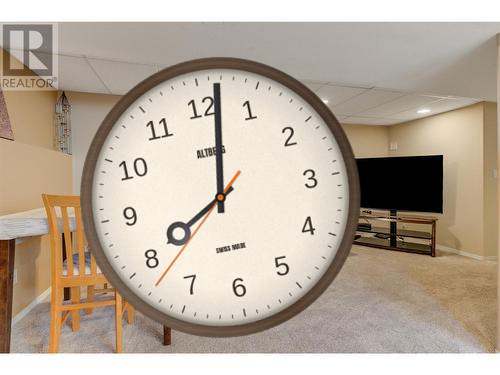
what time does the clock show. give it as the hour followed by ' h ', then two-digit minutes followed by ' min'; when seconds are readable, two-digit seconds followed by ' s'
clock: 8 h 01 min 38 s
